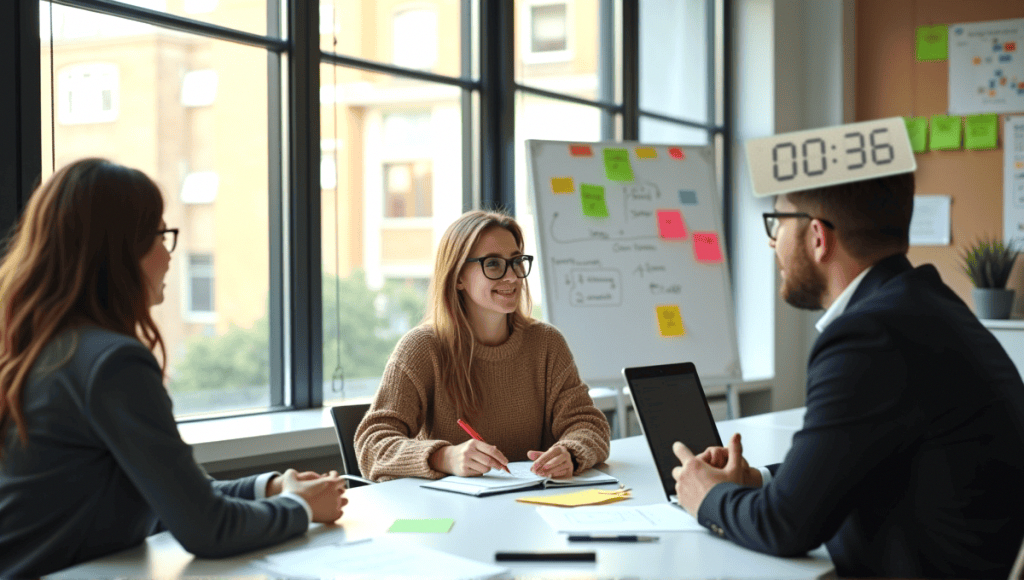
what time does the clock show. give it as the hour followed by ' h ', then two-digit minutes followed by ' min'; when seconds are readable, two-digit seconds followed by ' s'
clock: 0 h 36 min
